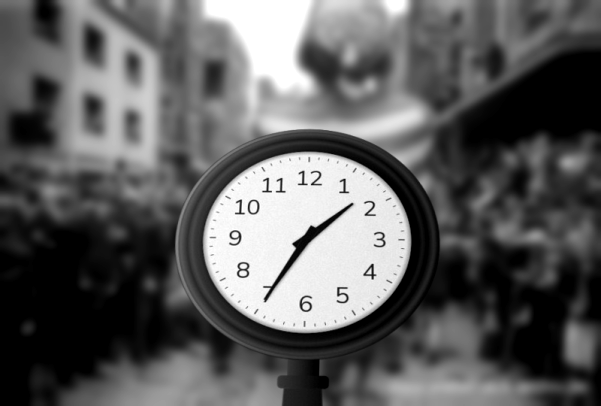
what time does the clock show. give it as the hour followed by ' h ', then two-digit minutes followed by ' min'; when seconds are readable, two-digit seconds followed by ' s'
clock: 1 h 35 min
